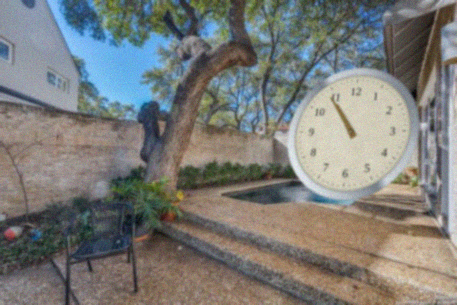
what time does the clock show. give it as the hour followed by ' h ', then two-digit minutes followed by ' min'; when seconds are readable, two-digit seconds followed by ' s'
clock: 10 h 54 min
